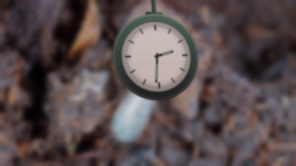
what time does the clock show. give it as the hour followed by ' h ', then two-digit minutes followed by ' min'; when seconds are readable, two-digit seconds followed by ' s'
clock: 2 h 31 min
